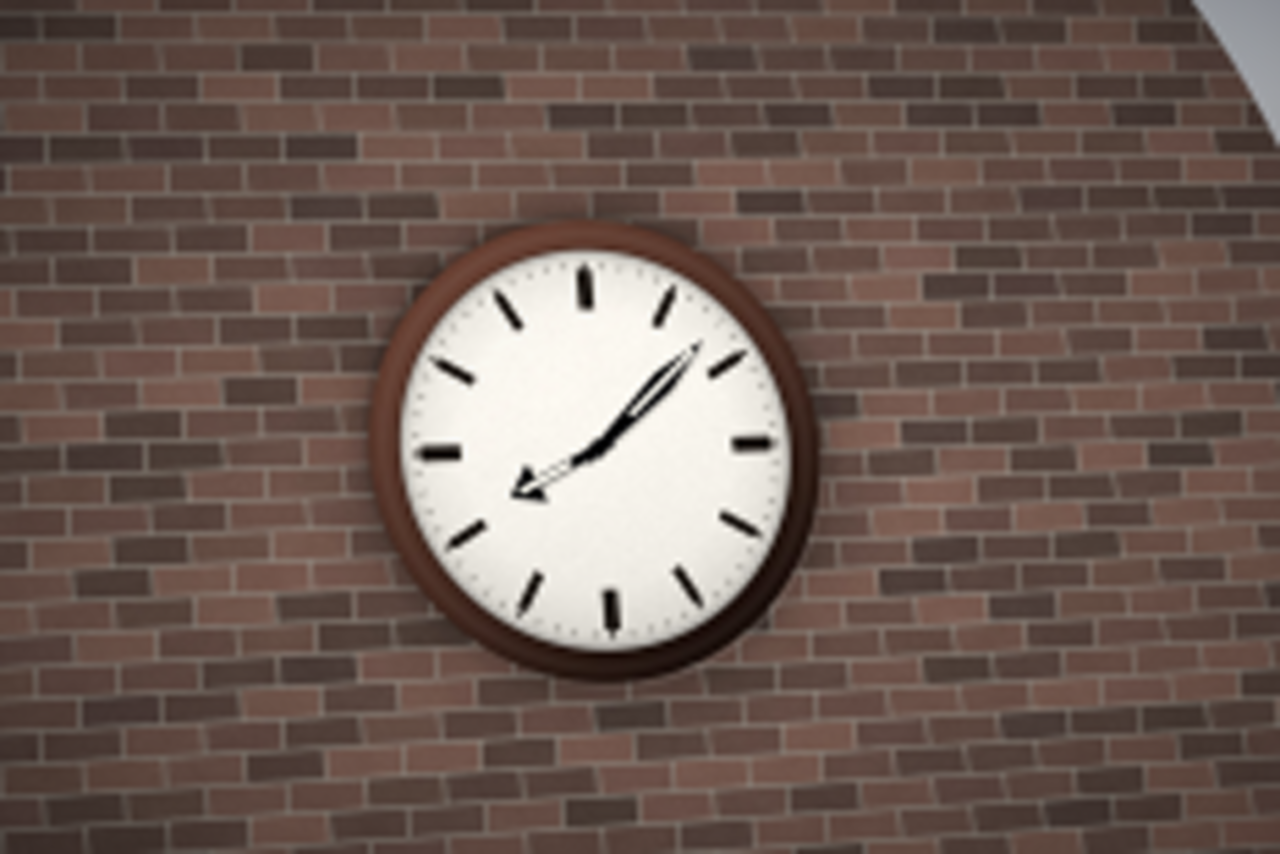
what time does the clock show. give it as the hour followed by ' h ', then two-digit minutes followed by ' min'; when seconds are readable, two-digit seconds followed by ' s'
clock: 8 h 08 min
